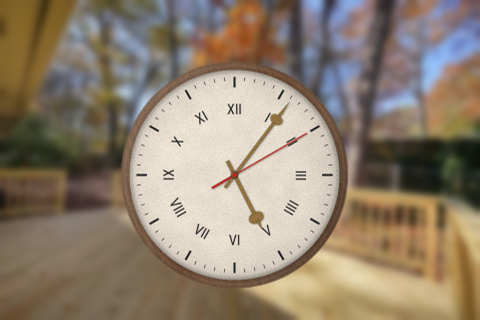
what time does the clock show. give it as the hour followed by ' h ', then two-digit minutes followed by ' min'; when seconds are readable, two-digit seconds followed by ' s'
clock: 5 h 06 min 10 s
